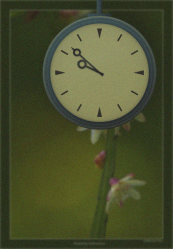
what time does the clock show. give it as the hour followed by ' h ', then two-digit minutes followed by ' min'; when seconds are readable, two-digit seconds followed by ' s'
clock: 9 h 52 min
